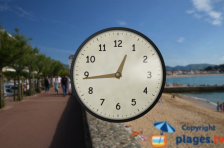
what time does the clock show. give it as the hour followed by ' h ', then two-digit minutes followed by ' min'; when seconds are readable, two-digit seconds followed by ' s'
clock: 12 h 44 min
